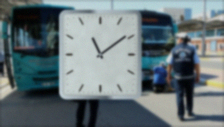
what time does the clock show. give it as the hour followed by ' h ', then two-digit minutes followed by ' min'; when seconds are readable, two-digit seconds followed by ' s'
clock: 11 h 09 min
